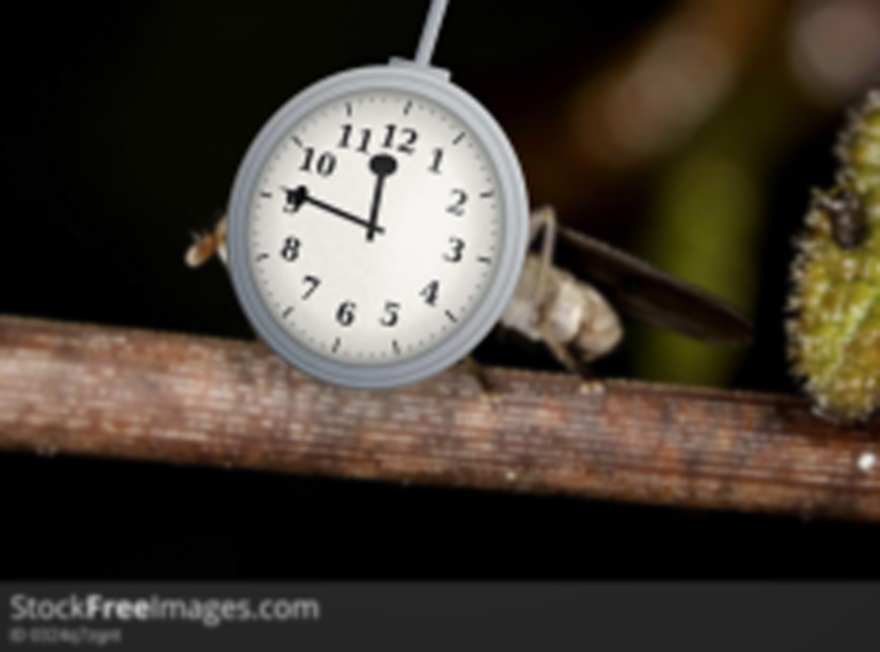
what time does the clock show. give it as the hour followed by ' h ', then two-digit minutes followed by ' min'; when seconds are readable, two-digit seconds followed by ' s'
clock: 11 h 46 min
